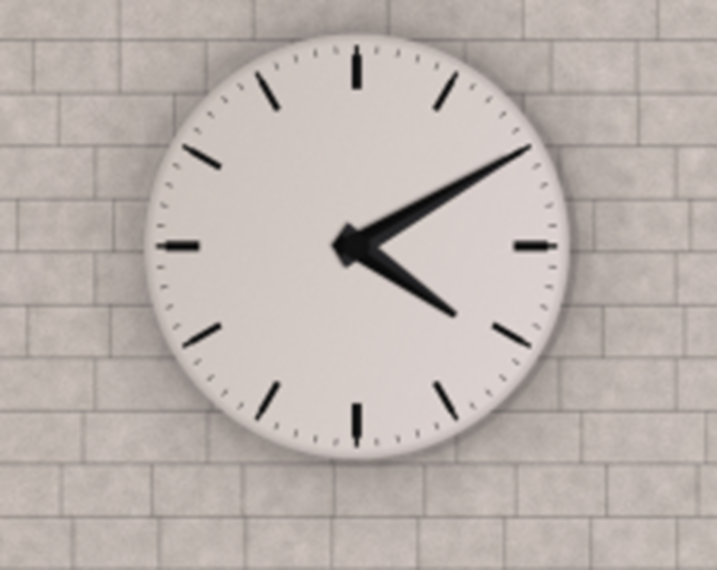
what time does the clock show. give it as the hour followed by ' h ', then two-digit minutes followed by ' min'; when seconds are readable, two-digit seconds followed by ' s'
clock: 4 h 10 min
